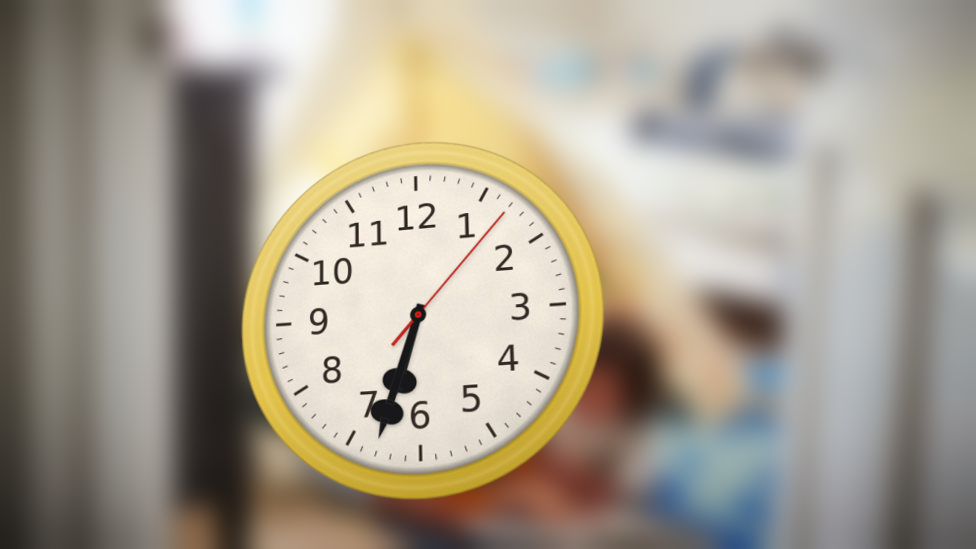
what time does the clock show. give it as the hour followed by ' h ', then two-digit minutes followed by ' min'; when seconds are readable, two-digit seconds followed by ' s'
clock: 6 h 33 min 07 s
